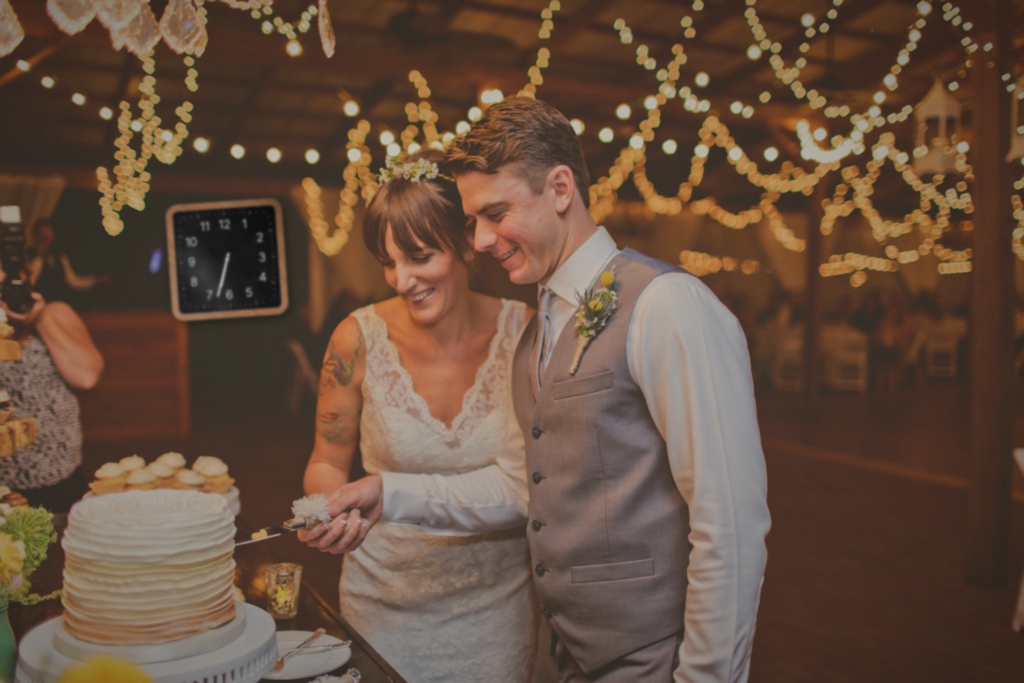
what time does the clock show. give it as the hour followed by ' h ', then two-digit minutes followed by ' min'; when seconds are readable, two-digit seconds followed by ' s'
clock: 6 h 33 min
